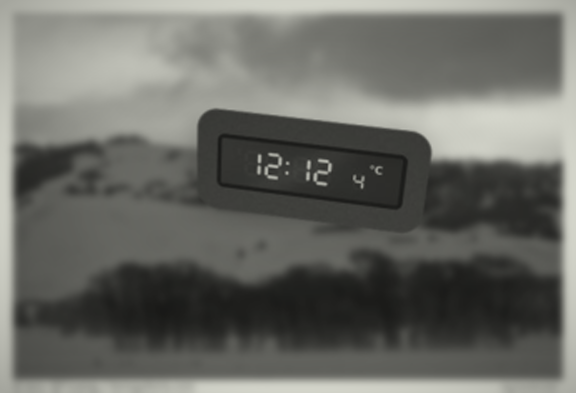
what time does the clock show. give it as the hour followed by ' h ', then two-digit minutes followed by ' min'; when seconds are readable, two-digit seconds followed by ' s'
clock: 12 h 12 min
